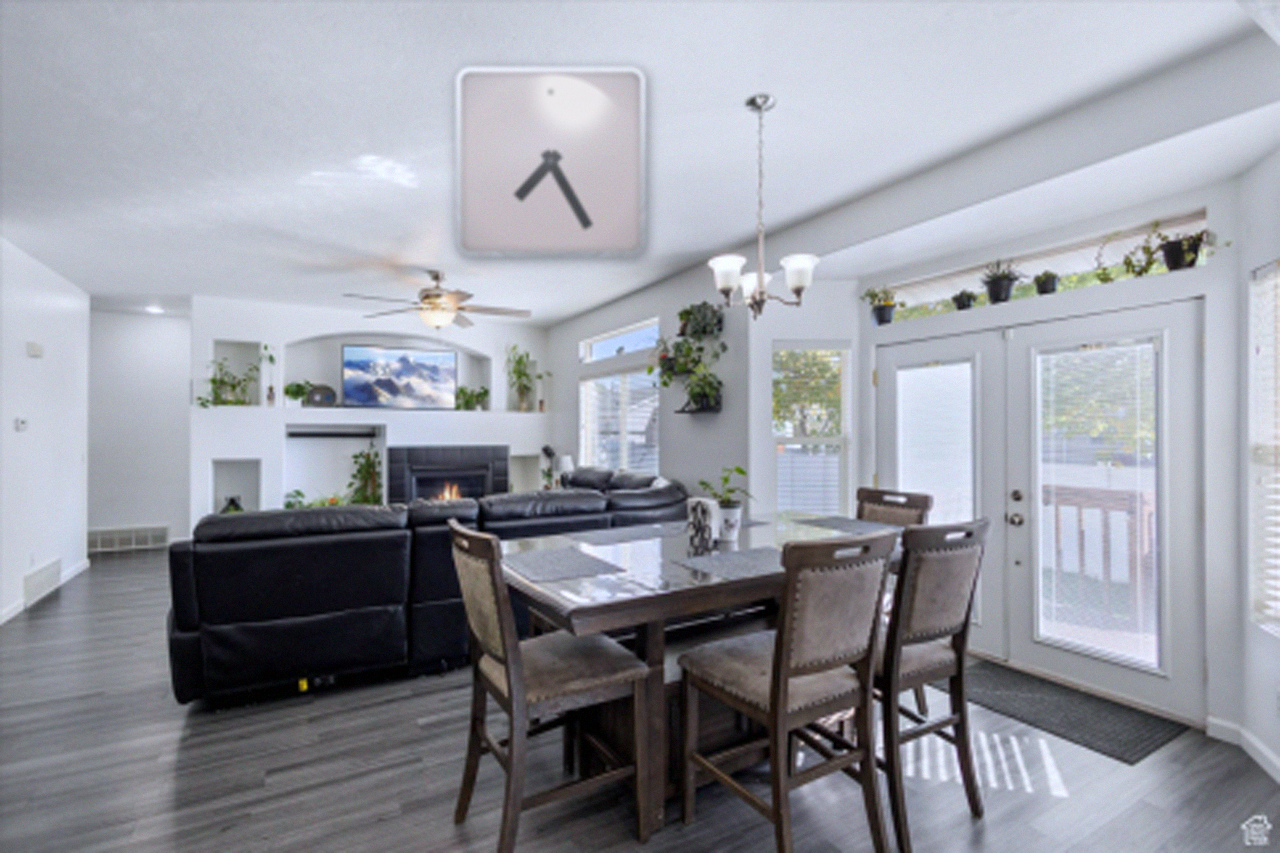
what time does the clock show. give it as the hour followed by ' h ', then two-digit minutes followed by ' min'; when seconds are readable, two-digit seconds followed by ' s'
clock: 7 h 25 min
